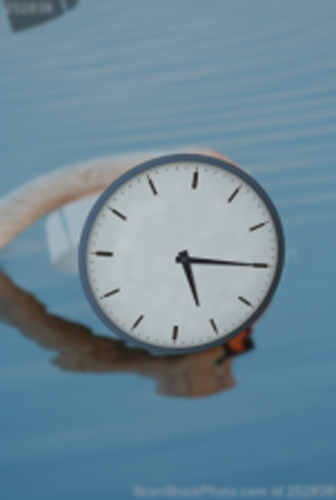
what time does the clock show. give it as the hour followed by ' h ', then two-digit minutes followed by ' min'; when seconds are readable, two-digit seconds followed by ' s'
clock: 5 h 15 min
